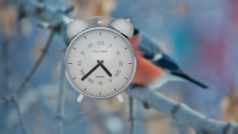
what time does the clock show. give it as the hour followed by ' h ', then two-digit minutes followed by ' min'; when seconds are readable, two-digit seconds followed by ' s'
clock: 4 h 38 min
